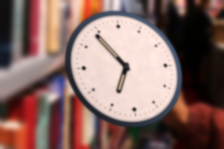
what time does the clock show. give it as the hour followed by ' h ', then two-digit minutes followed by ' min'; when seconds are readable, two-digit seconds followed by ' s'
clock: 6 h 54 min
